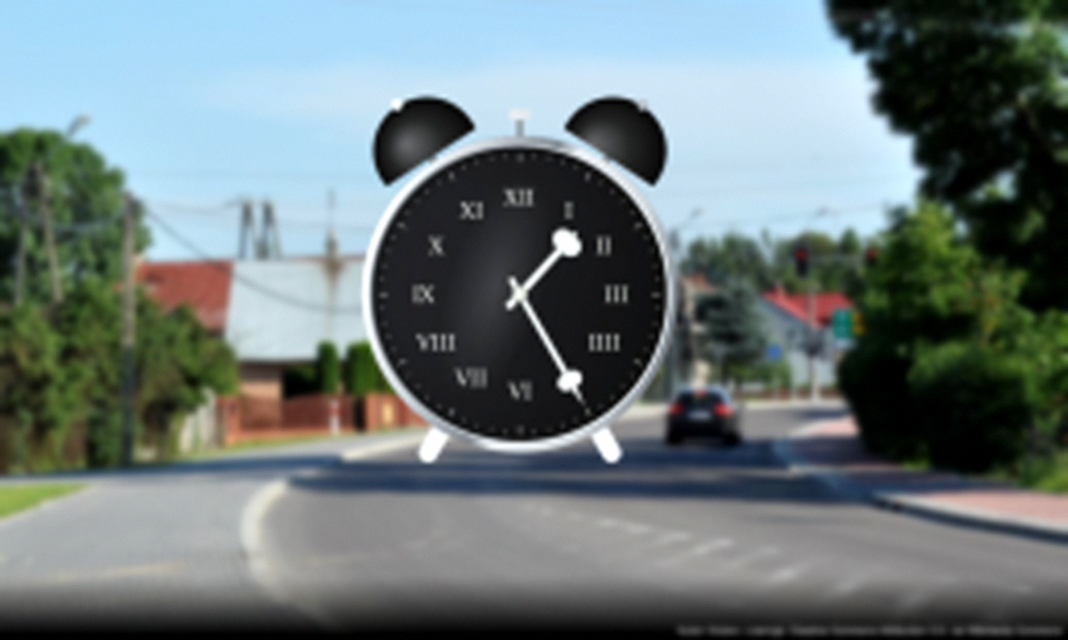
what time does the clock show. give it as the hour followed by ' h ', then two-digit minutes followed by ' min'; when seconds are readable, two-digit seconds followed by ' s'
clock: 1 h 25 min
